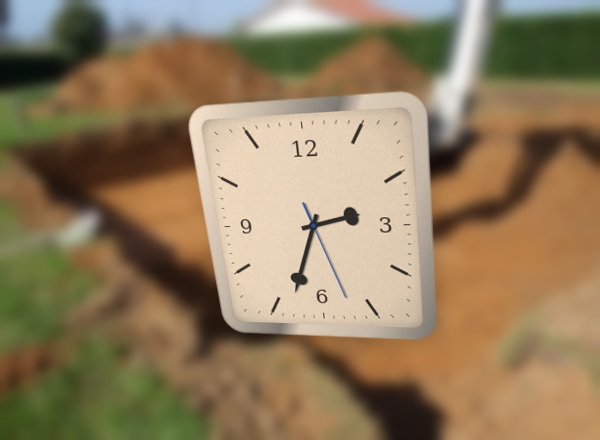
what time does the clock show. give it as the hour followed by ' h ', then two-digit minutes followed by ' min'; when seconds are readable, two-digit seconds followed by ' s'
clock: 2 h 33 min 27 s
